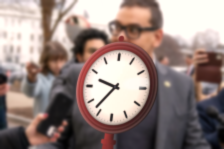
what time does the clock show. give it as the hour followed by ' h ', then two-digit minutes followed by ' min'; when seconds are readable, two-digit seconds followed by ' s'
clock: 9 h 37 min
